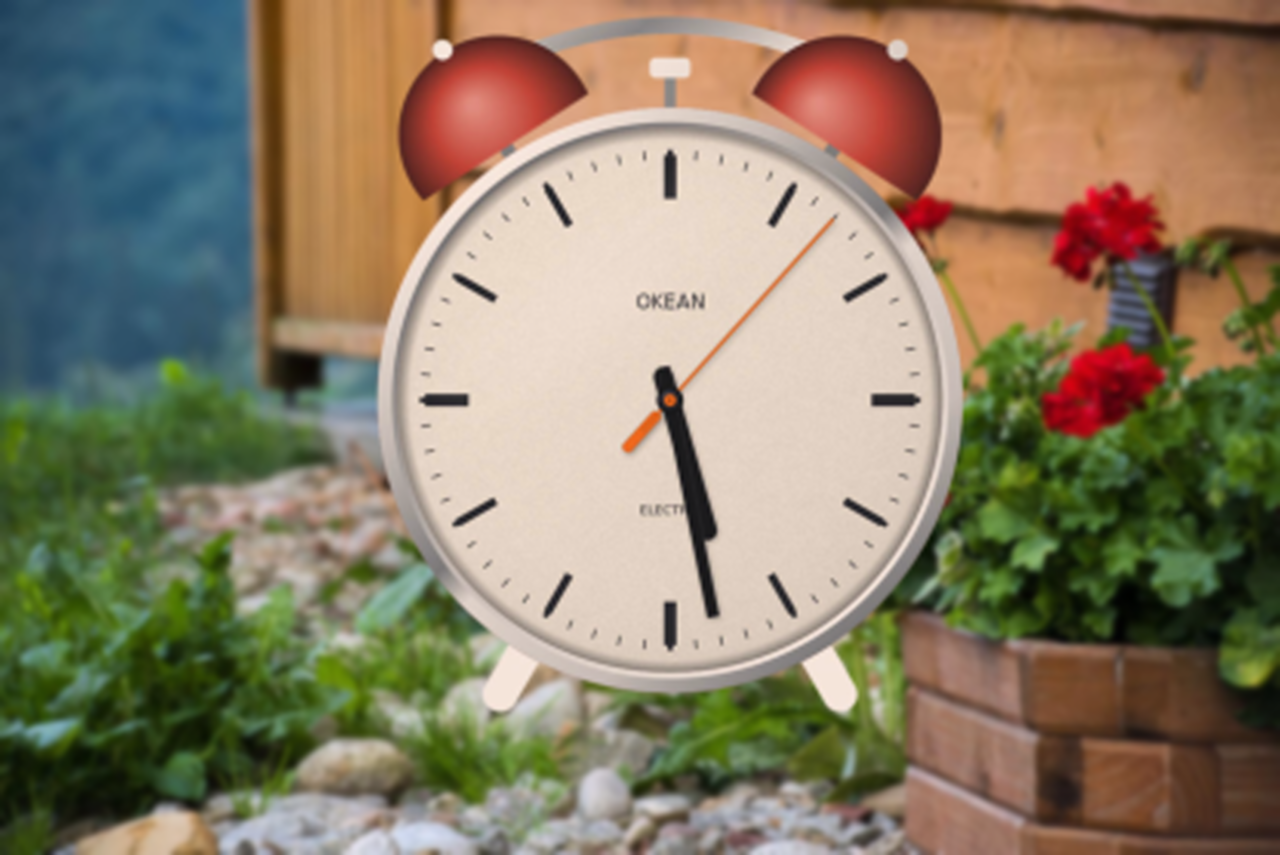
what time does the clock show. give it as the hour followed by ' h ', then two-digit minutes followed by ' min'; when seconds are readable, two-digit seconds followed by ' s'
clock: 5 h 28 min 07 s
